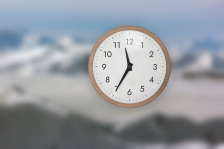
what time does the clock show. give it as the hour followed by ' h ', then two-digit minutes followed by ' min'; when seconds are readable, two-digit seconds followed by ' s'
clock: 11 h 35 min
